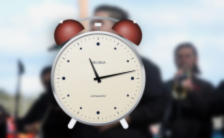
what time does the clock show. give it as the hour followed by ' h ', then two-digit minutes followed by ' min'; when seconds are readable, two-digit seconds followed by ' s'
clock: 11 h 13 min
